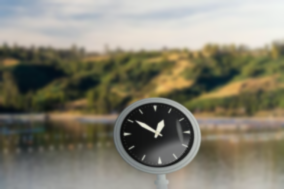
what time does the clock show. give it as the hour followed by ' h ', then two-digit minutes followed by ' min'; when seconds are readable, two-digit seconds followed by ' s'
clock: 12 h 51 min
